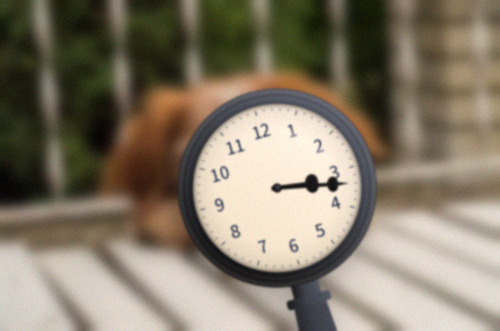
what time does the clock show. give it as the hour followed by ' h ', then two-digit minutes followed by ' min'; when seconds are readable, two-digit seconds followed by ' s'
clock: 3 h 17 min
